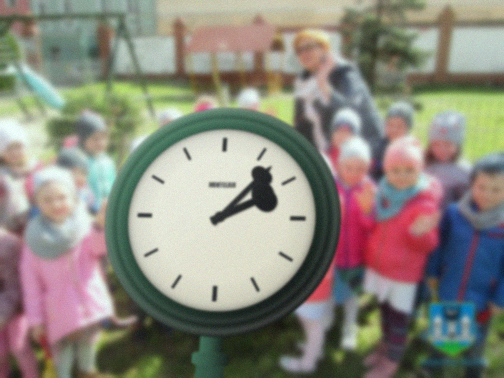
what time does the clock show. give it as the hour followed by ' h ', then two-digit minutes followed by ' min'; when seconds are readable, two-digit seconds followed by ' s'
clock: 2 h 07 min
